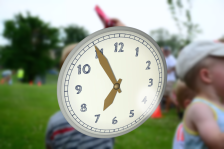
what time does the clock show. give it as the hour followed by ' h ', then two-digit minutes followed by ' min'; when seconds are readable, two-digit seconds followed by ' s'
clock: 6 h 55 min
